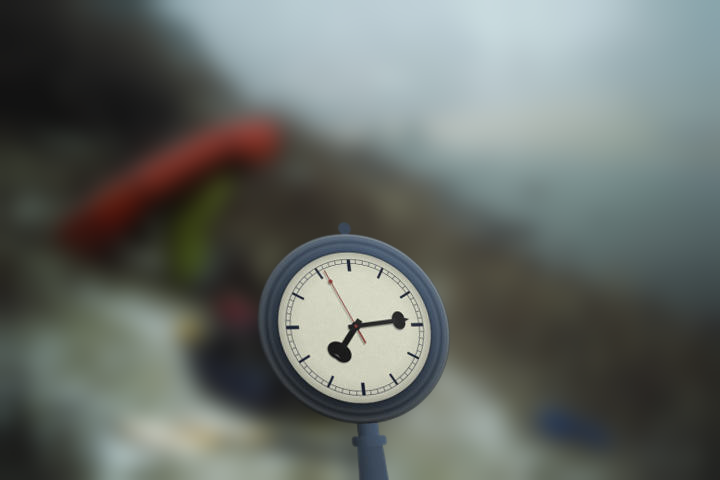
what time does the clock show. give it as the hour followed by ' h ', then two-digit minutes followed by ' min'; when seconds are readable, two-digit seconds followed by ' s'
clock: 7 h 13 min 56 s
